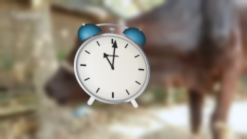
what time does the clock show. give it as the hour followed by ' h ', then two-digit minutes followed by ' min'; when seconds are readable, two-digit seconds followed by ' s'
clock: 11 h 01 min
